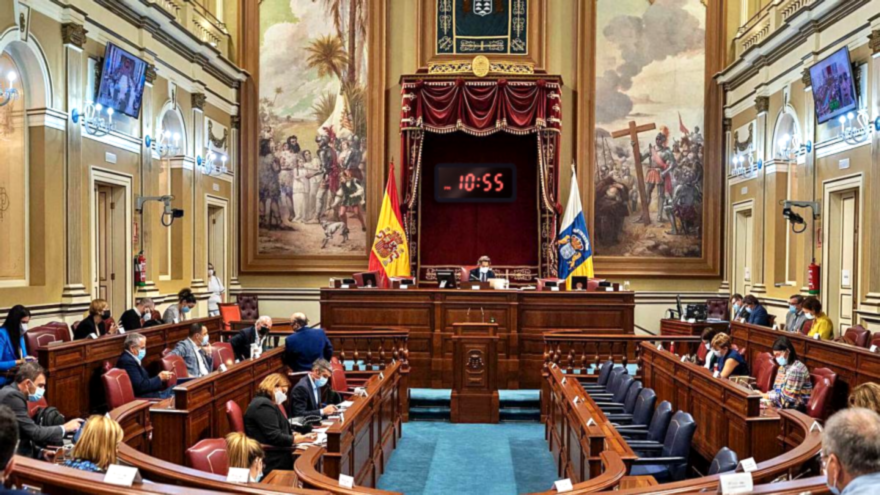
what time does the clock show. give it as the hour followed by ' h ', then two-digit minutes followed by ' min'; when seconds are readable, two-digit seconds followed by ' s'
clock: 10 h 55 min
